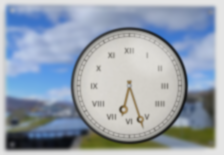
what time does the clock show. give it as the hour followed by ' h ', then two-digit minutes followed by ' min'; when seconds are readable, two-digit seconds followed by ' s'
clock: 6 h 27 min
